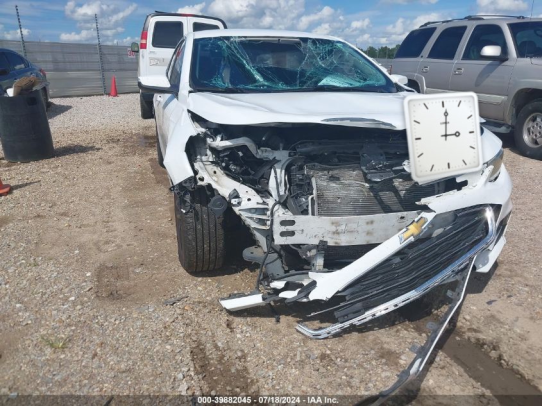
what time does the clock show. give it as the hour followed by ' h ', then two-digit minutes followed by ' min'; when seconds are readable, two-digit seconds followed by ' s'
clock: 3 h 01 min
